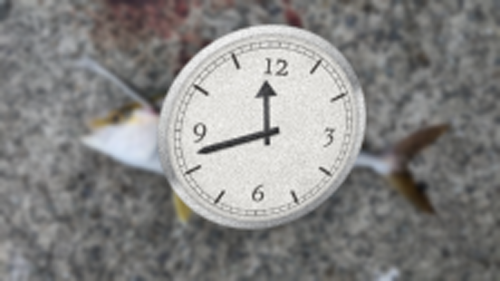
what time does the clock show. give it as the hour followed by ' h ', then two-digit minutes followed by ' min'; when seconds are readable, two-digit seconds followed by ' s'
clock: 11 h 42 min
